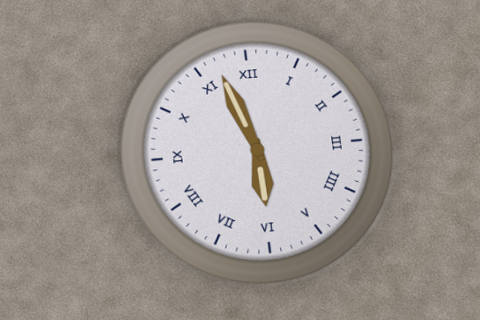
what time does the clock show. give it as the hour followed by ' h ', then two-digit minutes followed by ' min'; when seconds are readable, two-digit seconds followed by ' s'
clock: 5 h 57 min
